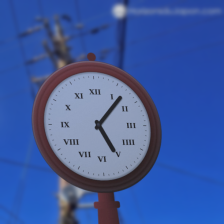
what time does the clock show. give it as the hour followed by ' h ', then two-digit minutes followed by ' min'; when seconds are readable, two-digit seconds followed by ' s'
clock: 5 h 07 min
